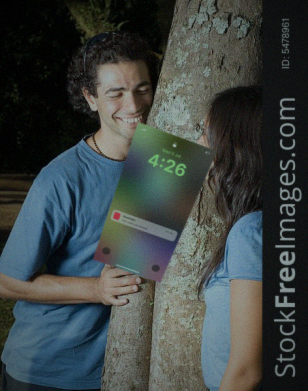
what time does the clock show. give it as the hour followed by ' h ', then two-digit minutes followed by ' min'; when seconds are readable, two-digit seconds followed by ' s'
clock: 4 h 26 min
